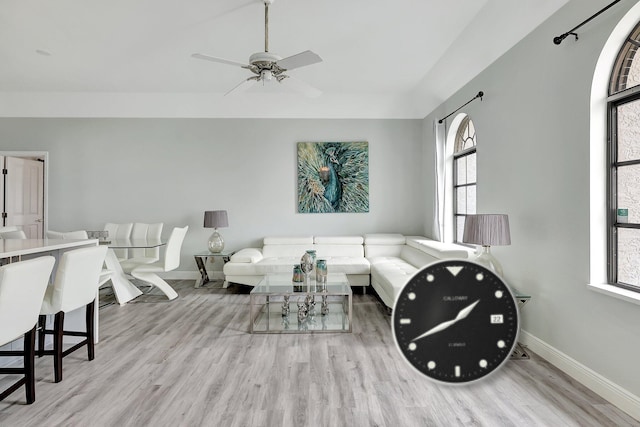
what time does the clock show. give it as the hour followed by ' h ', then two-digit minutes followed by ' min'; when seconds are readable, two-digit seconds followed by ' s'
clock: 1 h 41 min
